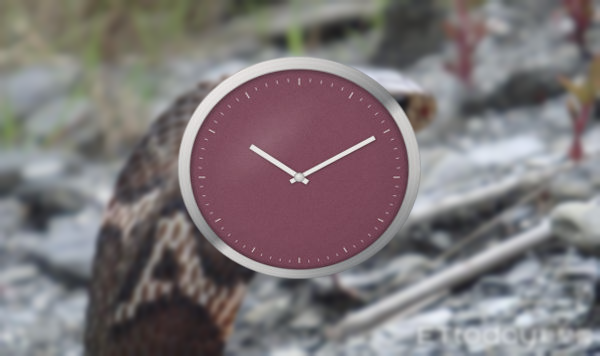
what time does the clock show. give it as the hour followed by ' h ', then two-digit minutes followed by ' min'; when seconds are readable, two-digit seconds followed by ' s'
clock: 10 h 10 min
